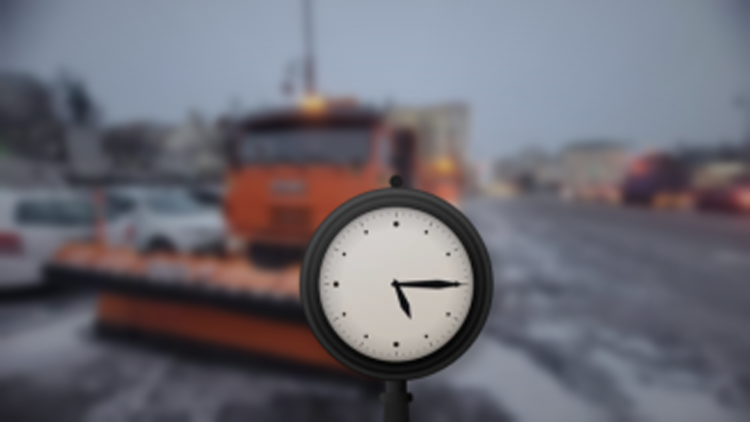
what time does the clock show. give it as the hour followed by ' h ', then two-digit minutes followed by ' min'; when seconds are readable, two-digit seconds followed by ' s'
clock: 5 h 15 min
